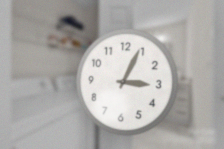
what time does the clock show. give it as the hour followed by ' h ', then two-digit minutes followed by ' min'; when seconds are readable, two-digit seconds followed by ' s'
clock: 3 h 04 min
